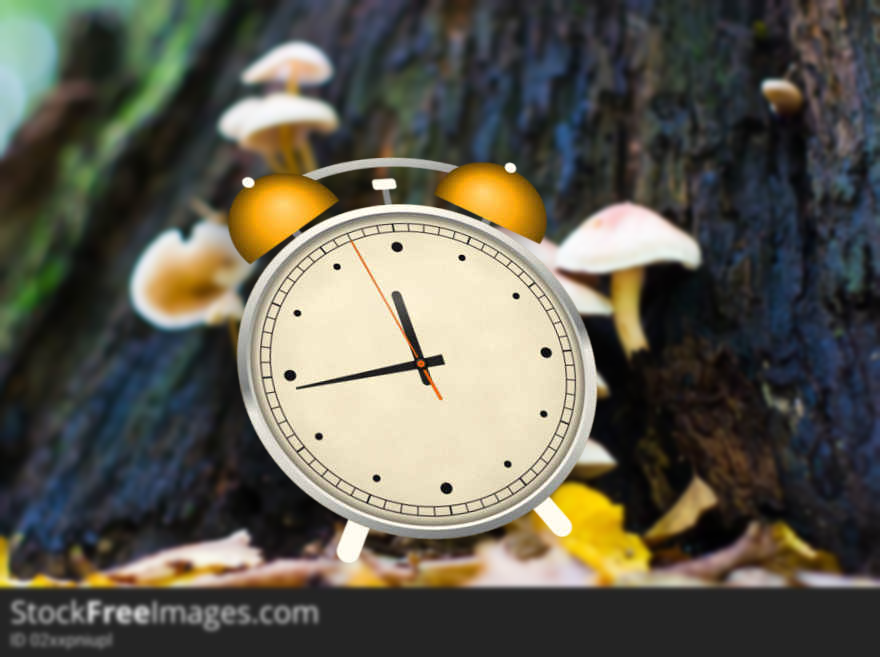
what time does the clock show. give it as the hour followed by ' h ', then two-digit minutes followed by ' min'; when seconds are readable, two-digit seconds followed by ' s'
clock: 11 h 43 min 57 s
